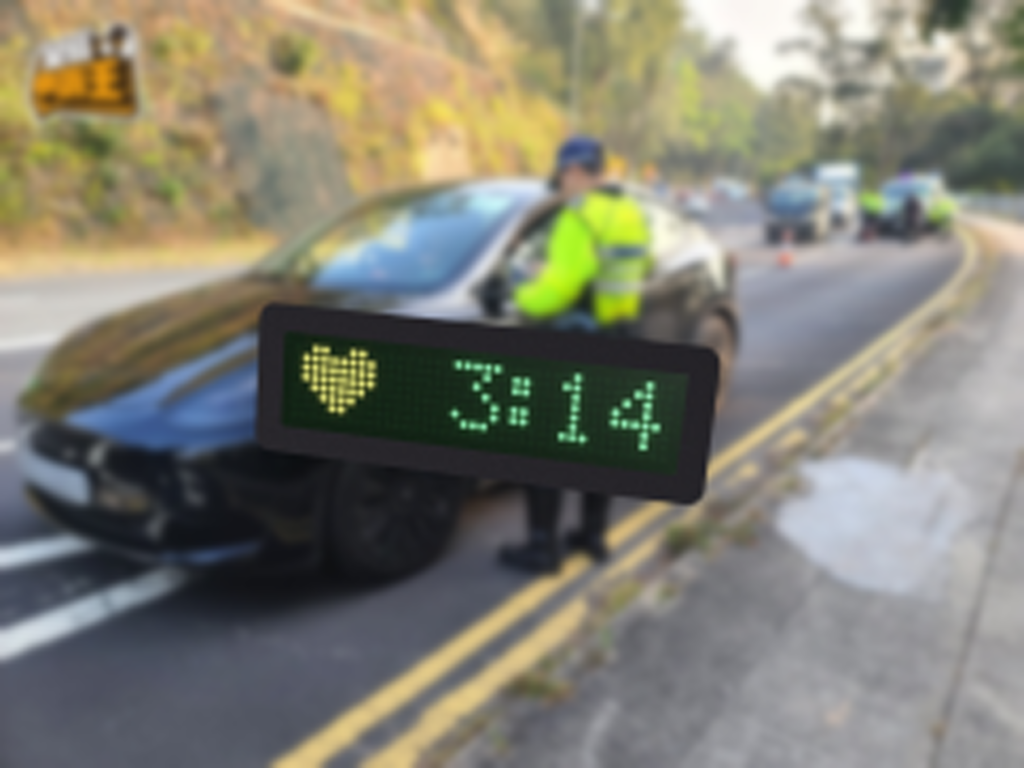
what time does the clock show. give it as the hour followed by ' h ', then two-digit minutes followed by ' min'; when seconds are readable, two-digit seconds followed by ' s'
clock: 3 h 14 min
